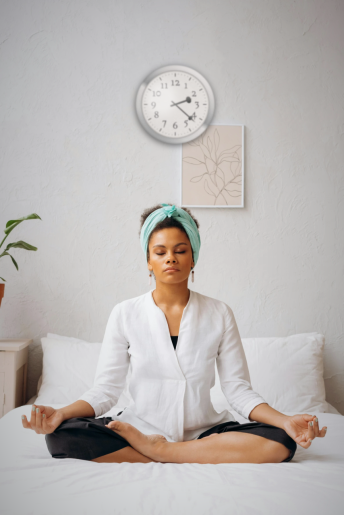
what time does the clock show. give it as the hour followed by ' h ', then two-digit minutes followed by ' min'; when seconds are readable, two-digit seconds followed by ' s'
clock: 2 h 22 min
